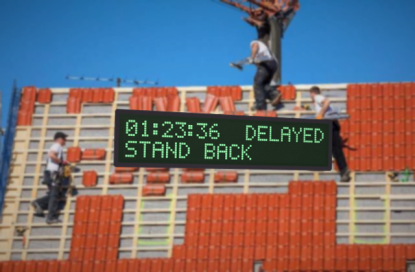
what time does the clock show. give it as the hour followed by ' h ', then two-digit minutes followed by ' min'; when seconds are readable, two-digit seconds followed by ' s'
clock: 1 h 23 min 36 s
